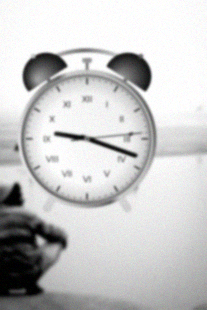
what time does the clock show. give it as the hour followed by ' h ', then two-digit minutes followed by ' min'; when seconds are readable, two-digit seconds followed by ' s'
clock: 9 h 18 min 14 s
